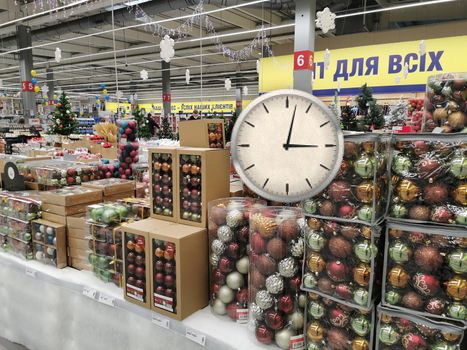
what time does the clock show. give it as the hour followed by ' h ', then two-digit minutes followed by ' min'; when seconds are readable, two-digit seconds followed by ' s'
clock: 3 h 02 min
